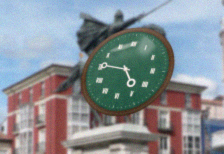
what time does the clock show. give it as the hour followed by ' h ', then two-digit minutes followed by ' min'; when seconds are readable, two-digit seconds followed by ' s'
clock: 4 h 46 min
